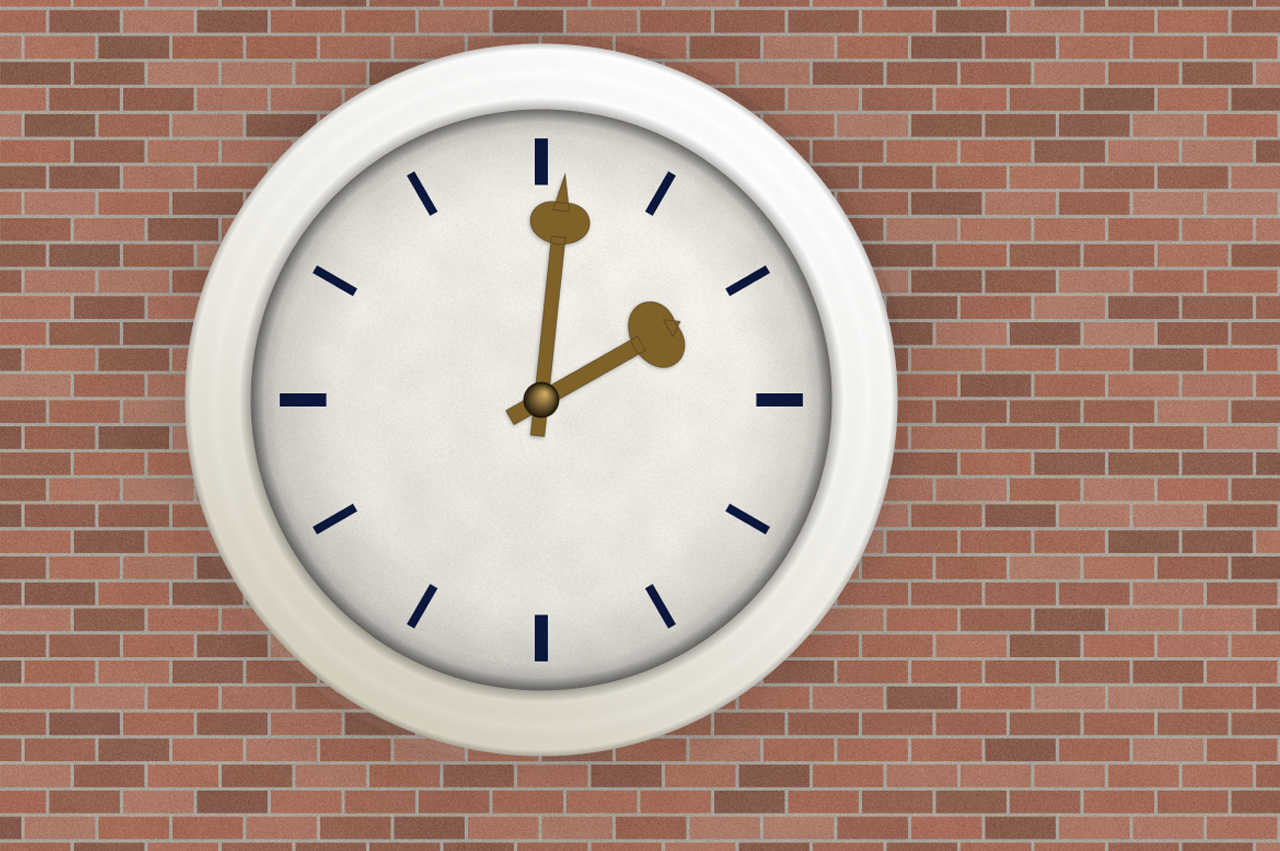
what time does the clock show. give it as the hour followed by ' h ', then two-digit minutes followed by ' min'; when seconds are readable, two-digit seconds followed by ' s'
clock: 2 h 01 min
